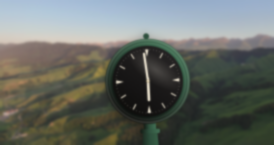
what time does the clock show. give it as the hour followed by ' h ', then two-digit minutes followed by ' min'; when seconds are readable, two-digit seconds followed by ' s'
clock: 5 h 59 min
